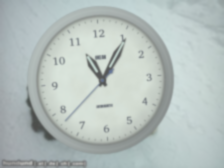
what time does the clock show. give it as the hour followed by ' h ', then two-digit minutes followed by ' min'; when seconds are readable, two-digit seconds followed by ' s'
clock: 11 h 05 min 38 s
